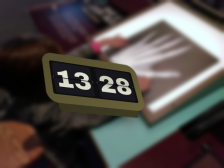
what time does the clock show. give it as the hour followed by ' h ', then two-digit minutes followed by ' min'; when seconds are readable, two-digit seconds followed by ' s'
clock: 13 h 28 min
